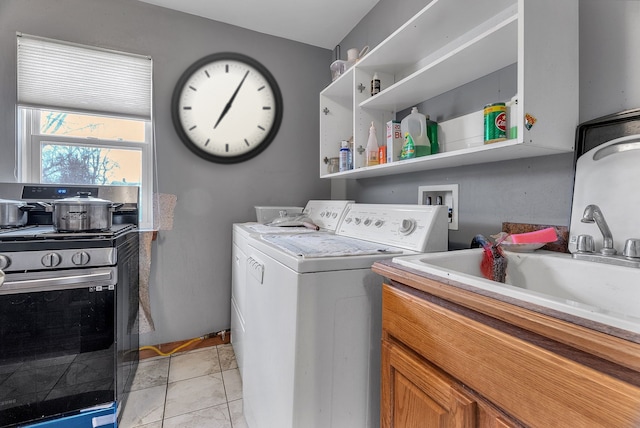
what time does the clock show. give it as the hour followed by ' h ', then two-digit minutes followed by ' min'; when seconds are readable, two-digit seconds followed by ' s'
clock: 7 h 05 min
